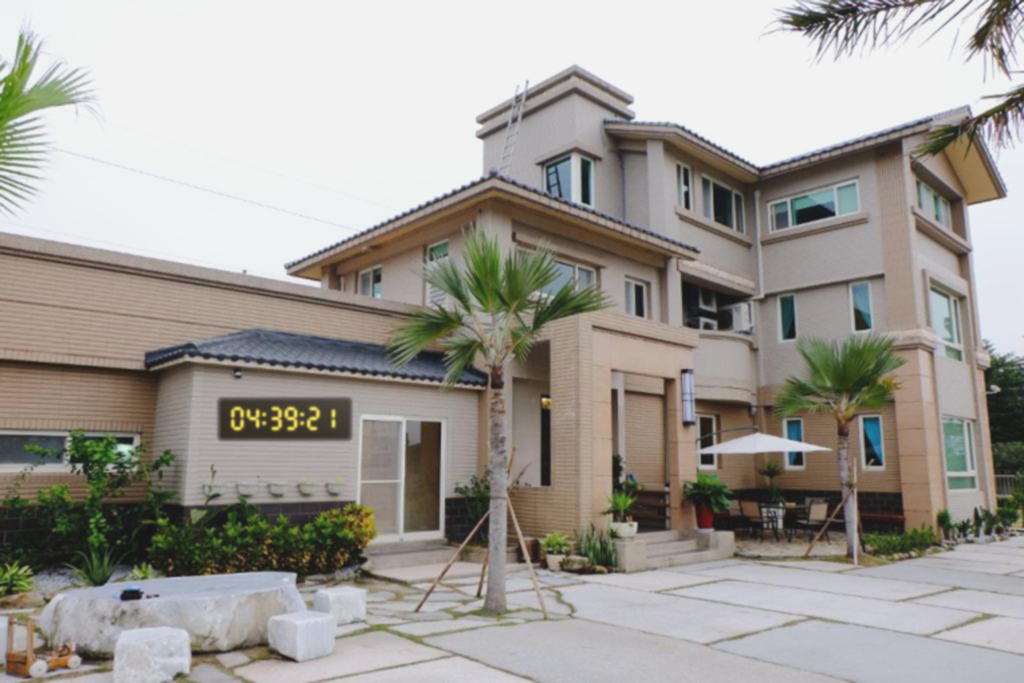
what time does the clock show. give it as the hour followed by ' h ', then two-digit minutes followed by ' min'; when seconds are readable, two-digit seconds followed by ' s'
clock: 4 h 39 min 21 s
